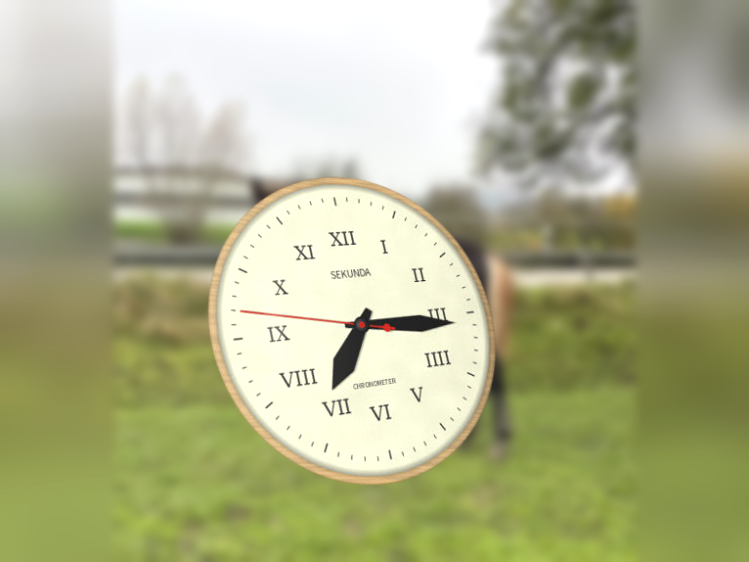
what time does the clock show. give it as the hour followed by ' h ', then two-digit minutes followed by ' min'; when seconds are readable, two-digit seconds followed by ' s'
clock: 7 h 15 min 47 s
